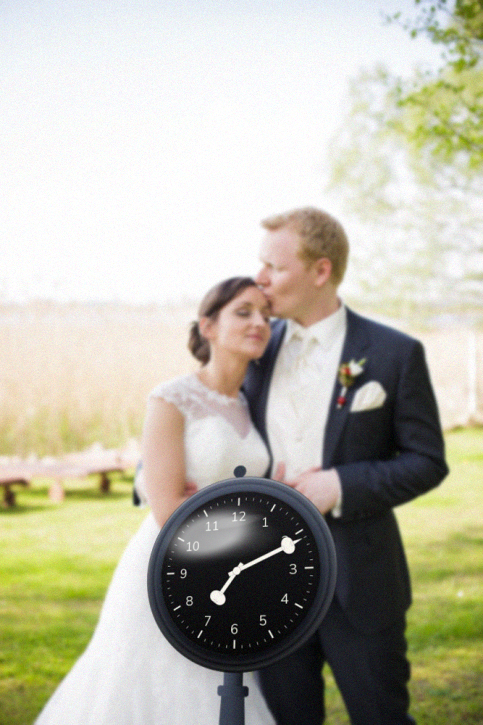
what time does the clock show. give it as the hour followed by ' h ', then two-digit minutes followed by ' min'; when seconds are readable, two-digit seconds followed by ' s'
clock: 7 h 11 min
